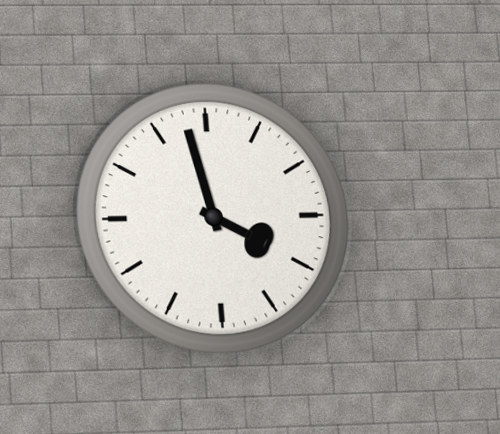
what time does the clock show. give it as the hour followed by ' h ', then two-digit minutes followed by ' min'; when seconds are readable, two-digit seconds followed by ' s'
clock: 3 h 58 min
